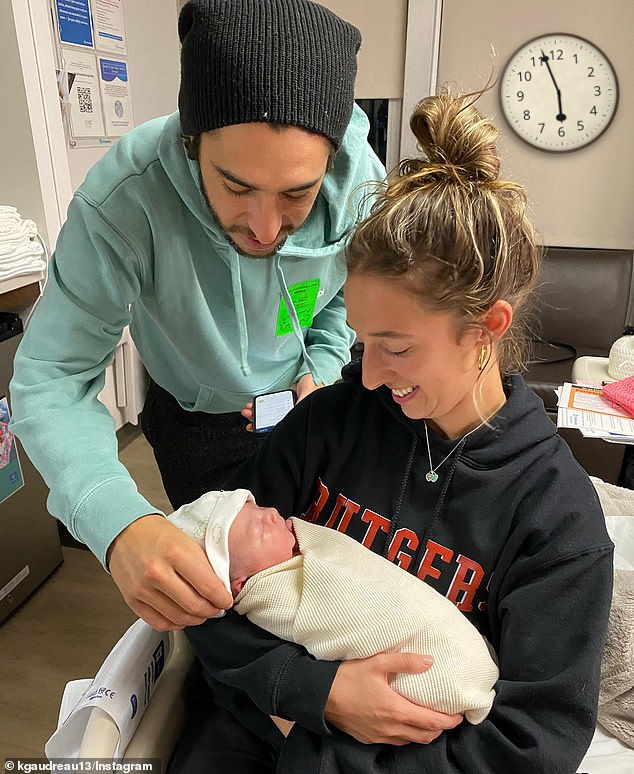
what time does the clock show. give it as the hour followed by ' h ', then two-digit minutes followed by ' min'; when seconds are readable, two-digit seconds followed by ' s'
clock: 5 h 57 min
